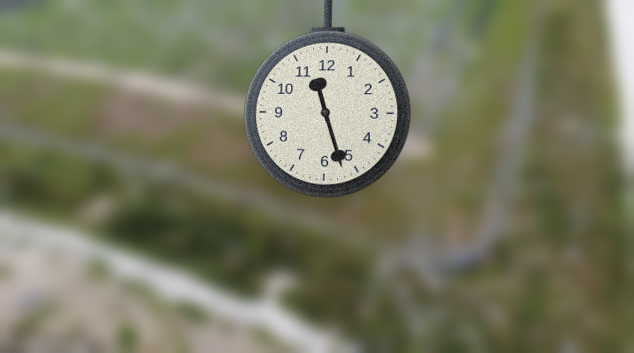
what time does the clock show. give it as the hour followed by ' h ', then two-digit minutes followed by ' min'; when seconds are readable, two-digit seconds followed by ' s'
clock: 11 h 27 min
